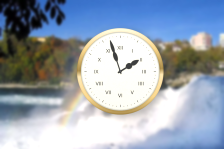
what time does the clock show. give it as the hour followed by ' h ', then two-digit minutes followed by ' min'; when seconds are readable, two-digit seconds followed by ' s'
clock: 1 h 57 min
